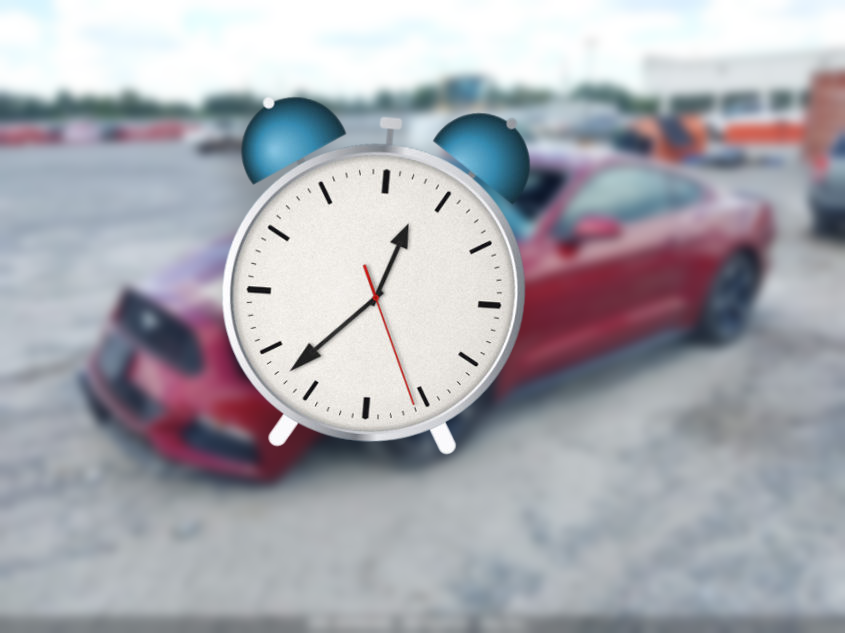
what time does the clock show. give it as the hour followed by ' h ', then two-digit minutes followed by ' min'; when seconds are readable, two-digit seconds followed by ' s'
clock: 12 h 37 min 26 s
